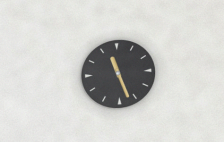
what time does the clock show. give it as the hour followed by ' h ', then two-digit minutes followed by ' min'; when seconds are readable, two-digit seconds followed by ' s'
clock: 11 h 27 min
